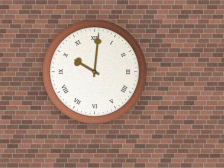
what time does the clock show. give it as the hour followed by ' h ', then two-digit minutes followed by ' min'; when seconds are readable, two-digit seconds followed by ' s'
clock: 10 h 01 min
